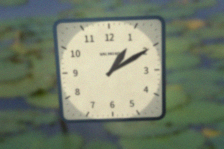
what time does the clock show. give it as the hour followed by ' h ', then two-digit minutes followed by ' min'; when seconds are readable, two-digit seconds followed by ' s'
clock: 1 h 10 min
